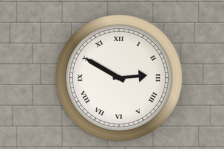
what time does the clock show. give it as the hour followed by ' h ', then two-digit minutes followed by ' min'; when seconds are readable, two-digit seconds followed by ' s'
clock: 2 h 50 min
